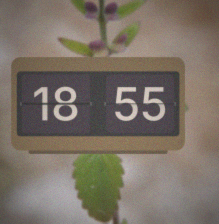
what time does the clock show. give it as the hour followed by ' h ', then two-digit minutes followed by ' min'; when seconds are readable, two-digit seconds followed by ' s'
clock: 18 h 55 min
